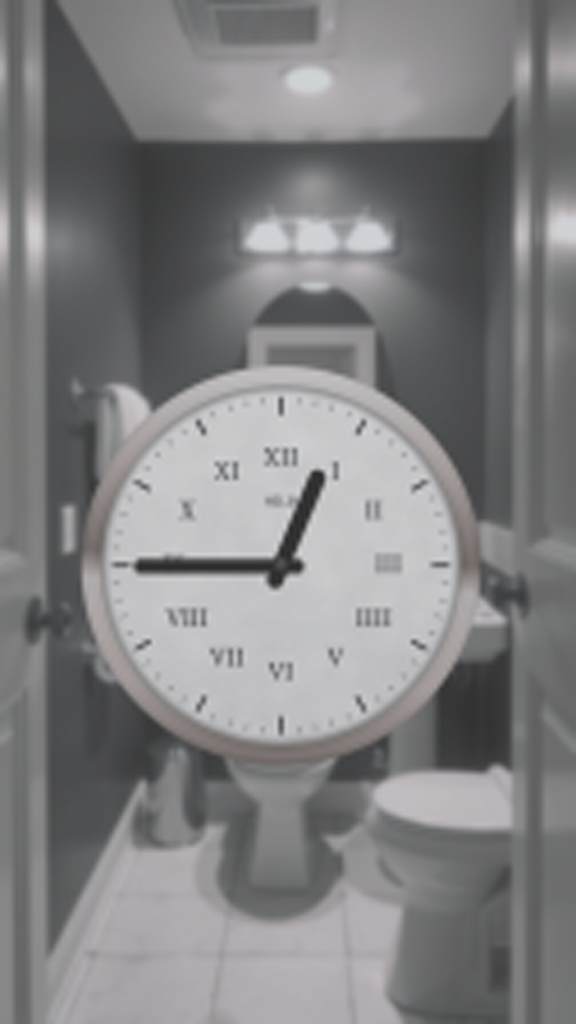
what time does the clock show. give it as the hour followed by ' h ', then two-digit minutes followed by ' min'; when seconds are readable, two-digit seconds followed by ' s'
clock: 12 h 45 min
